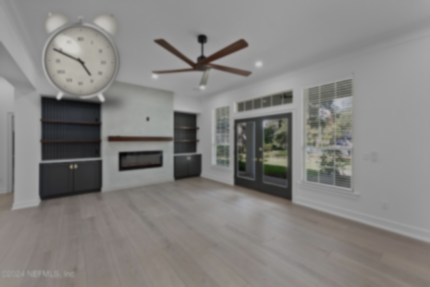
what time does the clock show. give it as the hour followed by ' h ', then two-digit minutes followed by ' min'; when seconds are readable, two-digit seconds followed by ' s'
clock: 4 h 49 min
